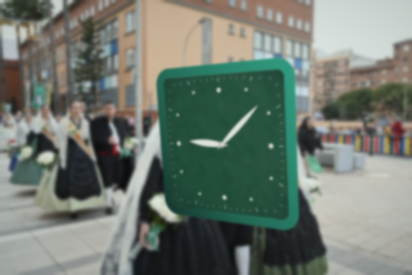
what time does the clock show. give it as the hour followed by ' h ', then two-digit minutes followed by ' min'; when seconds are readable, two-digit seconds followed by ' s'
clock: 9 h 08 min
